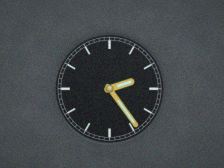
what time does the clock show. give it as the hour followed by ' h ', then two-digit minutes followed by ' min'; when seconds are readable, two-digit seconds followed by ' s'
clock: 2 h 24 min
